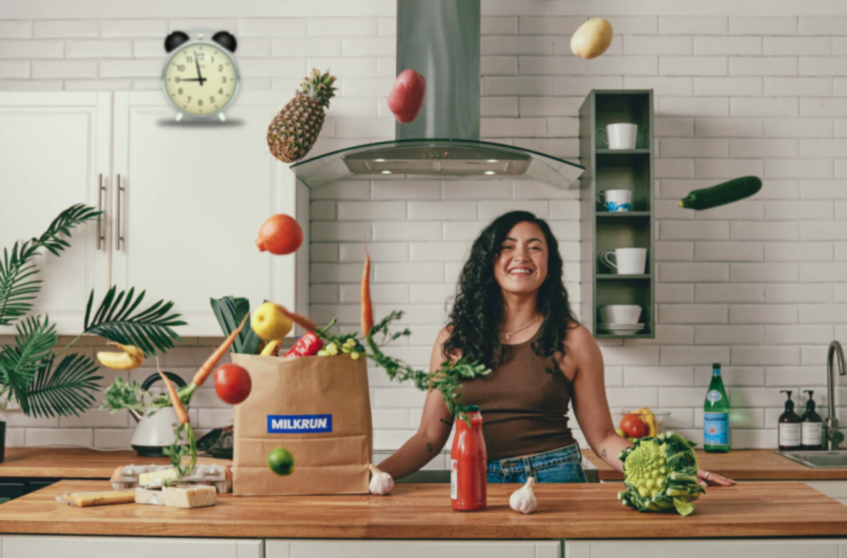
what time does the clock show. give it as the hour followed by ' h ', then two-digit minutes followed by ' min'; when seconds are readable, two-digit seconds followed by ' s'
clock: 8 h 58 min
